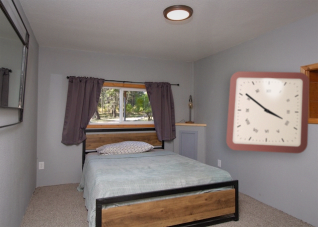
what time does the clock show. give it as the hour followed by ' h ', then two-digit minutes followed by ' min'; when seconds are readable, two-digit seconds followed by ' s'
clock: 3 h 51 min
